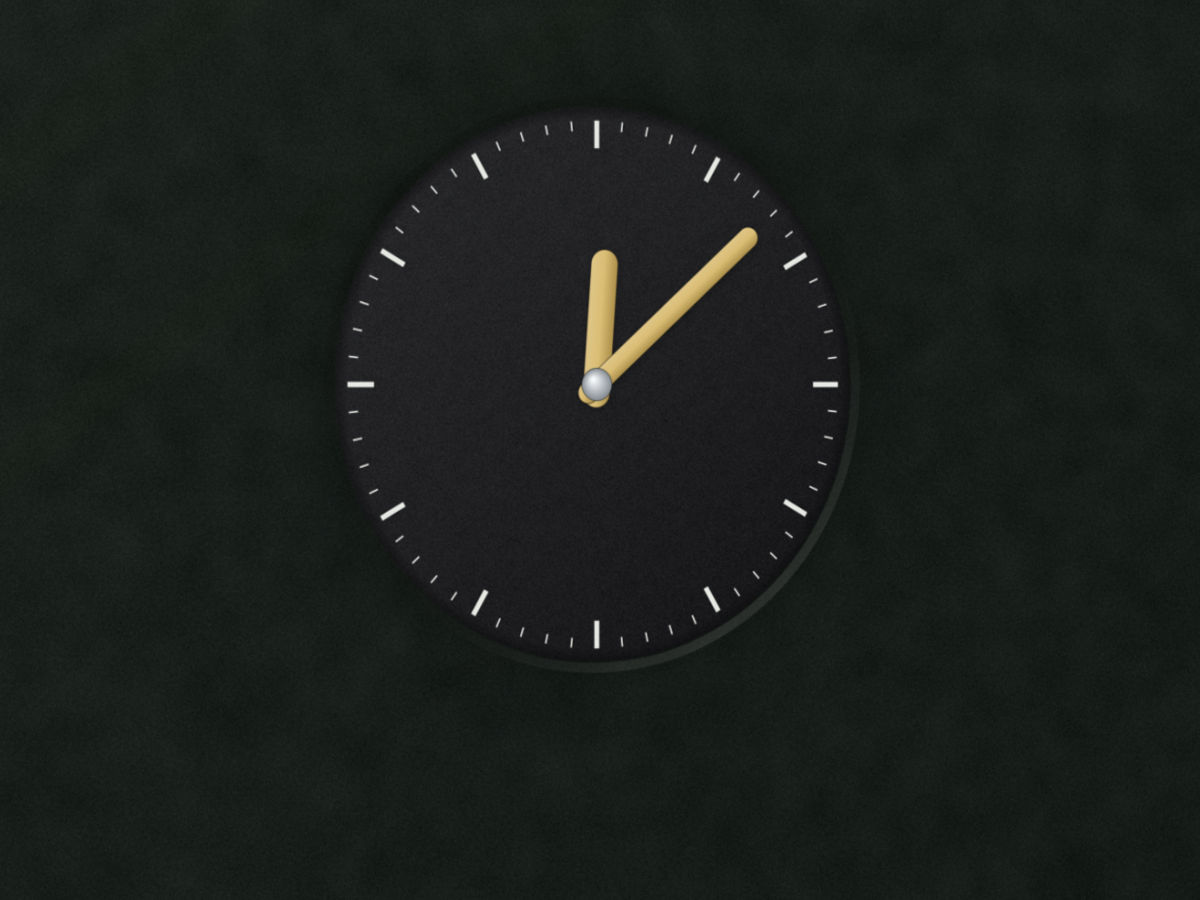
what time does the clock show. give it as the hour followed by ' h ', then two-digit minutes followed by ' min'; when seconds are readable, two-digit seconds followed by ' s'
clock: 12 h 08 min
